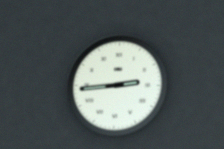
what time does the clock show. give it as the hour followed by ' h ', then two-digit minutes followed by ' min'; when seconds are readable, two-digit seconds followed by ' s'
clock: 2 h 44 min
